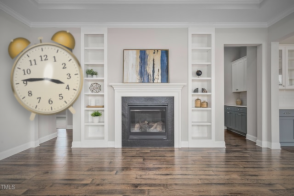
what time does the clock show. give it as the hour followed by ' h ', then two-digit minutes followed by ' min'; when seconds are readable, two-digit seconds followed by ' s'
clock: 3 h 46 min
